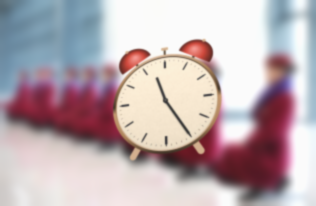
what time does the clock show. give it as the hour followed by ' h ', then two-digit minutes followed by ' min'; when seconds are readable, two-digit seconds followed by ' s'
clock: 11 h 25 min
